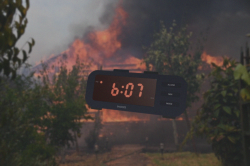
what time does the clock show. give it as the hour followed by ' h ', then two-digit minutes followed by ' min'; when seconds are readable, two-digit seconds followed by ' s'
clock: 6 h 07 min
